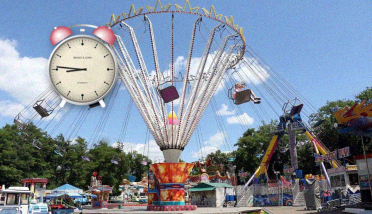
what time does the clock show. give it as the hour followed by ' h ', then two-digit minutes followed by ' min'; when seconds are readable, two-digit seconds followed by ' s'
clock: 8 h 46 min
